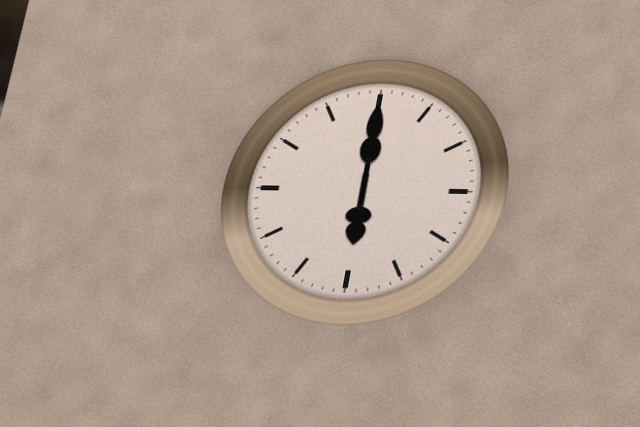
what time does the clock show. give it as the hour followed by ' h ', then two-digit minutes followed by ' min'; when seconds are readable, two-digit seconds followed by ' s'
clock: 6 h 00 min
